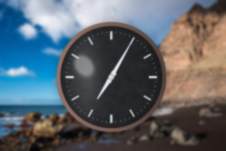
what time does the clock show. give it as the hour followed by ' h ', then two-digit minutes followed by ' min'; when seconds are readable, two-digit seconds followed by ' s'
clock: 7 h 05 min
